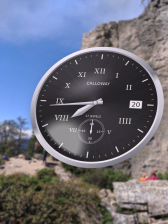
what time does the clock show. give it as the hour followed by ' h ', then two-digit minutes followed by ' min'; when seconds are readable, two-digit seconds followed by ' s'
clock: 7 h 44 min
